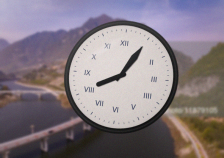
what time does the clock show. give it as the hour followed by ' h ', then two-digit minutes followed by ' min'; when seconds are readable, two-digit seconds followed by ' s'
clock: 8 h 05 min
